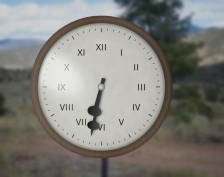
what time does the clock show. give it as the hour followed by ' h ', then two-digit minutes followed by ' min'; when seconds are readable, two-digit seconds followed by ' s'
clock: 6 h 32 min
